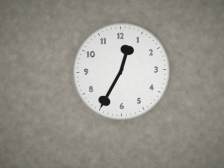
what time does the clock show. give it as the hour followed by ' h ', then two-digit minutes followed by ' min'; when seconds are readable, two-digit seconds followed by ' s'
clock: 12 h 35 min
